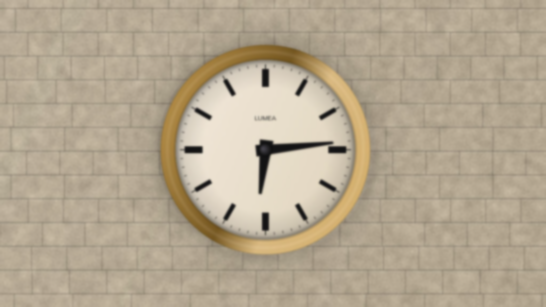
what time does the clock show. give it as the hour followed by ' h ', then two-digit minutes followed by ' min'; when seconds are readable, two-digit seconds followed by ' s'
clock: 6 h 14 min
